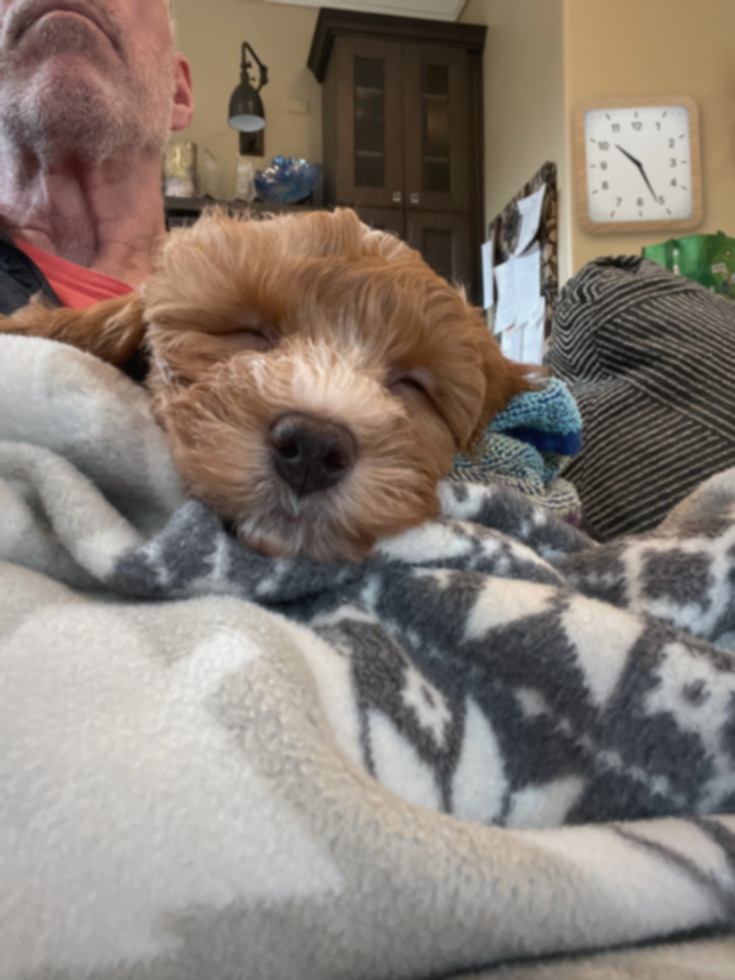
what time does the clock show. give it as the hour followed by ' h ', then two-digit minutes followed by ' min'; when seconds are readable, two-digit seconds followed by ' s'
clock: 10 h 26 min
